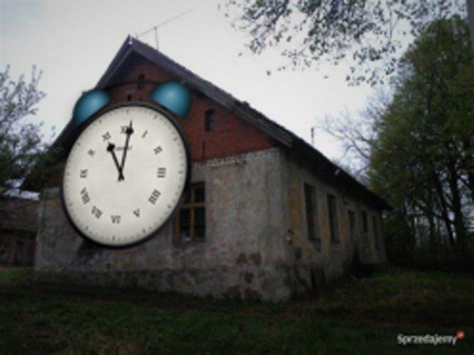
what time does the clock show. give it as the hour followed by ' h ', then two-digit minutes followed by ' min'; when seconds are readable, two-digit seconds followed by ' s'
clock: 11 h 01 min
